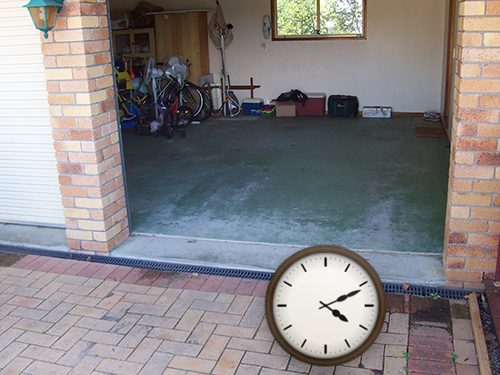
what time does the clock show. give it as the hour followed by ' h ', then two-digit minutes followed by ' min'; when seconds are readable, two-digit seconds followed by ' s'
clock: 4 h 11 min
